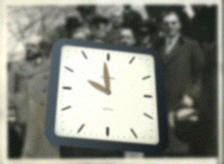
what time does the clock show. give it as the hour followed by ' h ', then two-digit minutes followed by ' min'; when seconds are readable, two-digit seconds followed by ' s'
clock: 9 h 59 min
